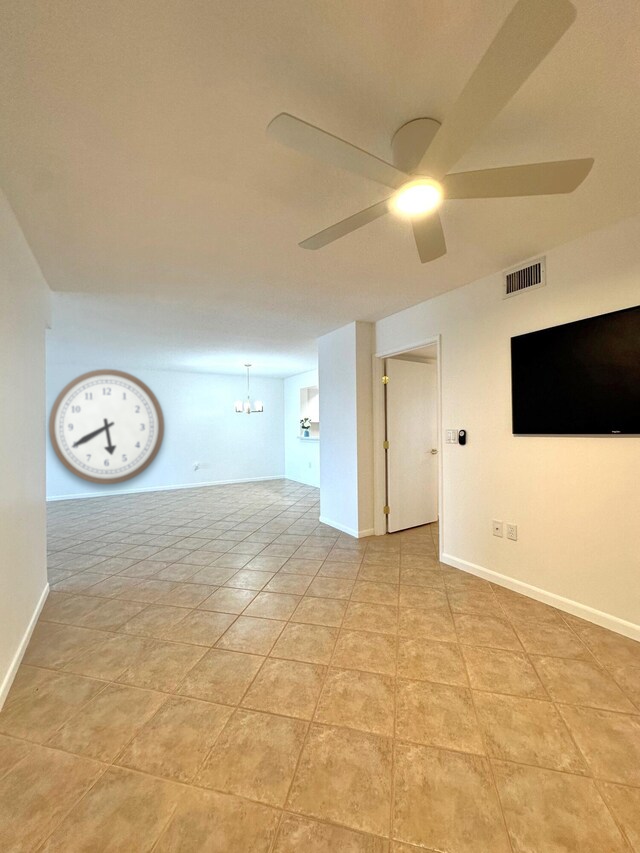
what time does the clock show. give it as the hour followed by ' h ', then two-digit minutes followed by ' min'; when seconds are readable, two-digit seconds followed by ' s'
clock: 5 h 40 min
